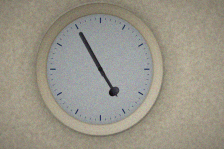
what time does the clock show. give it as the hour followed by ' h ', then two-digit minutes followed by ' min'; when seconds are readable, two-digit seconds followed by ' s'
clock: 4 h 55 min
